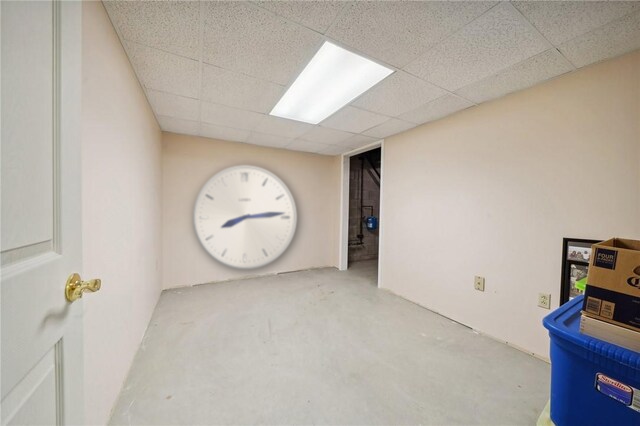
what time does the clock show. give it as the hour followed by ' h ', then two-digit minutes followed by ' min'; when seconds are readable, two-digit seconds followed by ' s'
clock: 8 h 14 min
